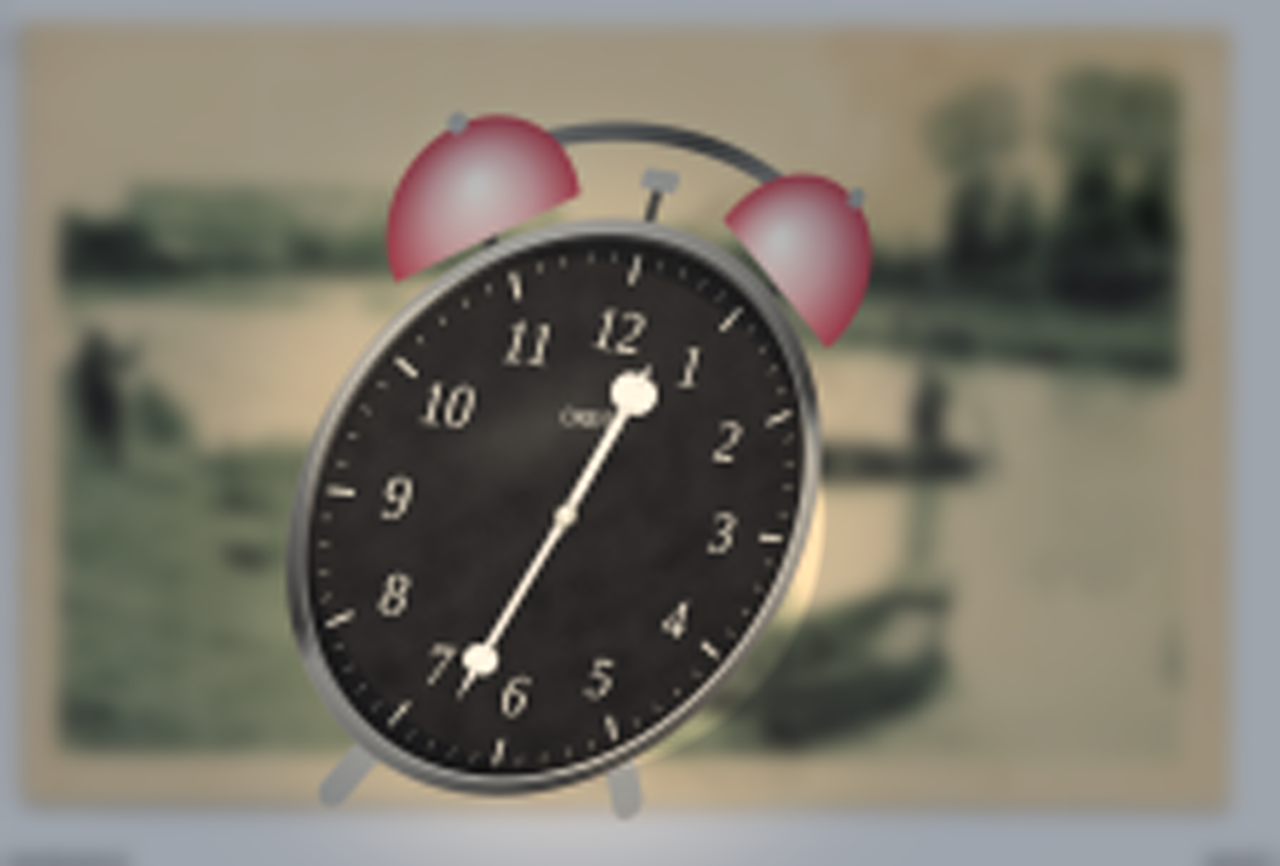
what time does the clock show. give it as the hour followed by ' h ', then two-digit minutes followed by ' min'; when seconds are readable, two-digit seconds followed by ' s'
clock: 12 h 33 min
